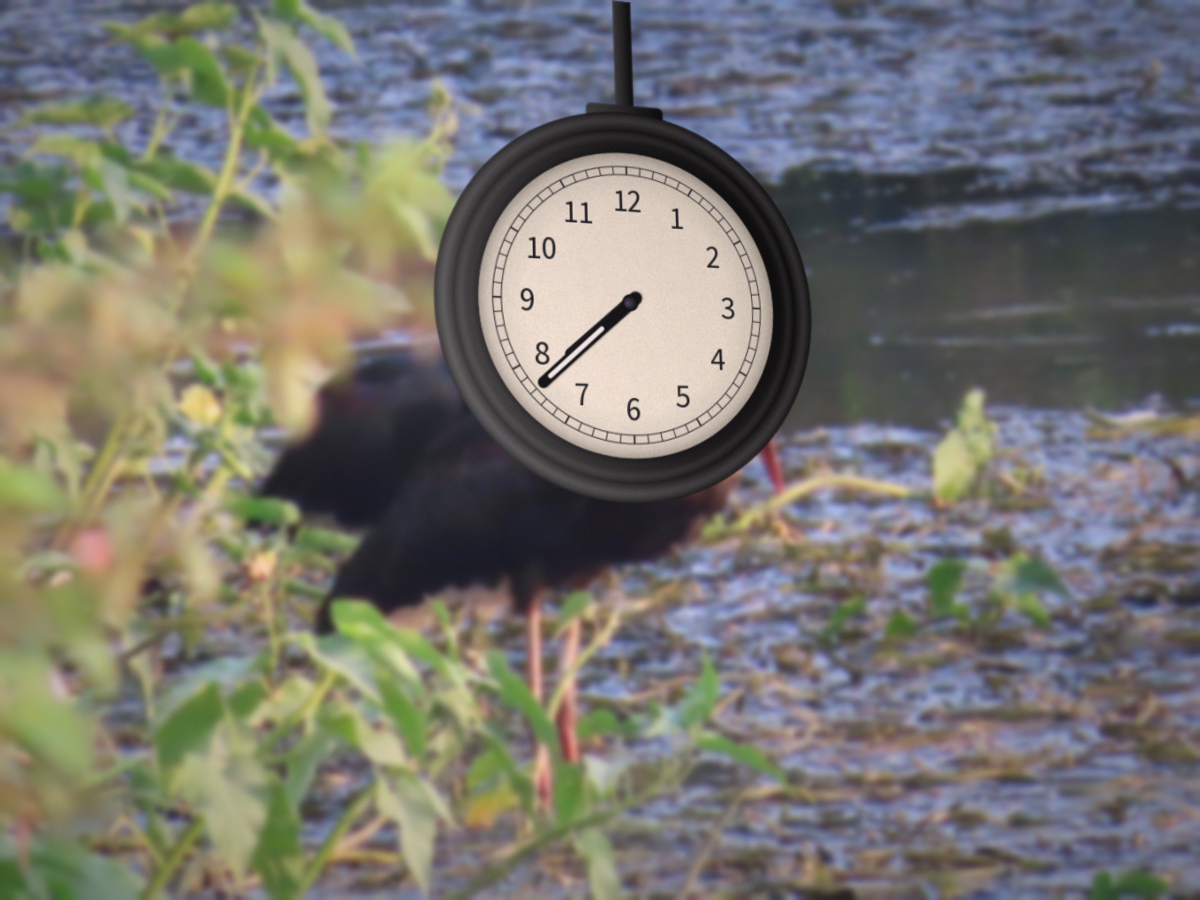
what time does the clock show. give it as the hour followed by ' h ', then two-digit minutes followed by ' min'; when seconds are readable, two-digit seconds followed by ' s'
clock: 7 h 38 min
